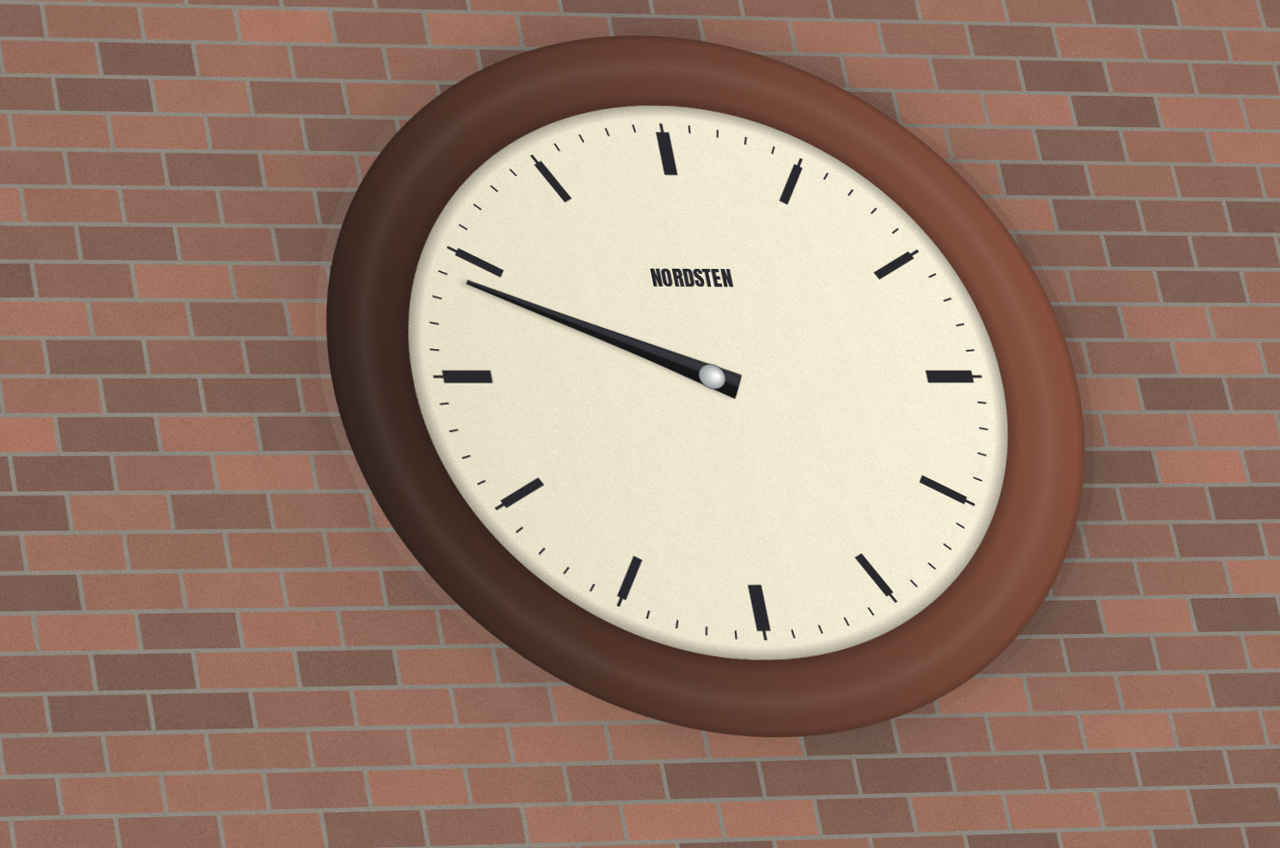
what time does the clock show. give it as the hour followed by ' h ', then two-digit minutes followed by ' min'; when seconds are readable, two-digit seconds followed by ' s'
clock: 9 h 49 min
